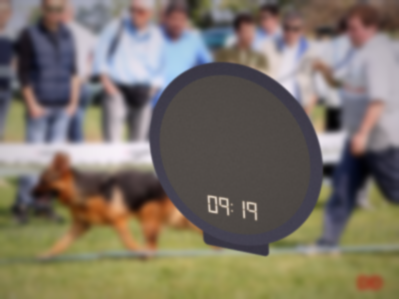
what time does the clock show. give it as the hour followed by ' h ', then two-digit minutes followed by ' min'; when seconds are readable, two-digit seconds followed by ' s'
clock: 9 h 19 min
